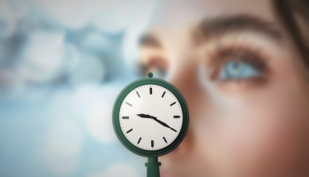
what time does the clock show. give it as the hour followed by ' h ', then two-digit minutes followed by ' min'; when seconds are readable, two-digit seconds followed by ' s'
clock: 9 h 20 min
